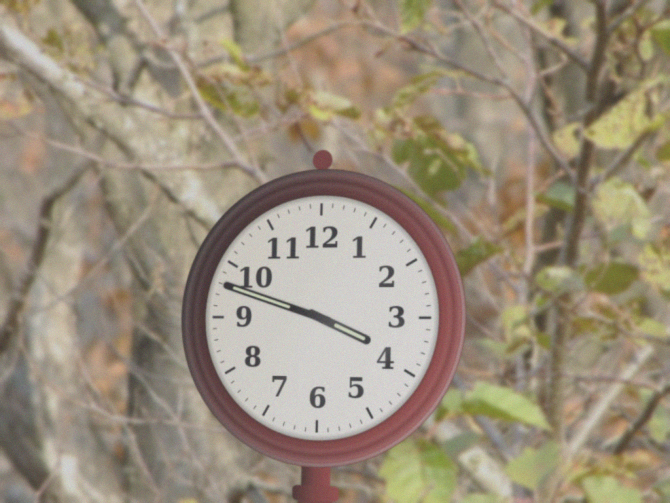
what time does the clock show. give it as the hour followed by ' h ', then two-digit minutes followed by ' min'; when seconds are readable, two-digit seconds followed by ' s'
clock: 3 h 48 min
